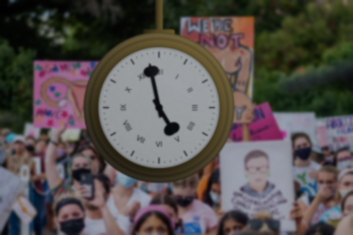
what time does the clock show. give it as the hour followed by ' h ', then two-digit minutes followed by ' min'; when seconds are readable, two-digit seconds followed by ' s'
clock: 4 h 58 min
